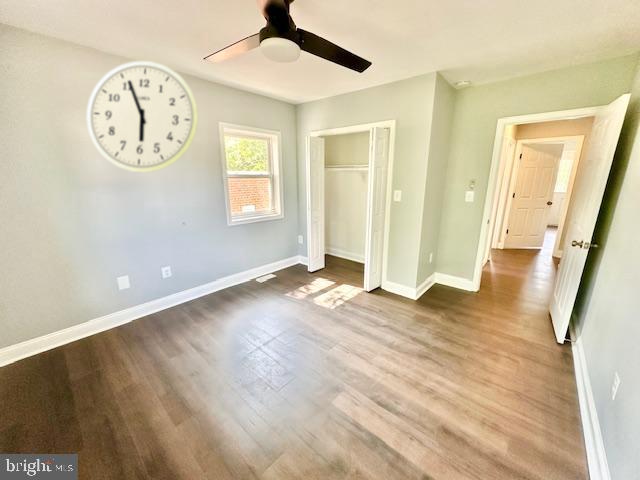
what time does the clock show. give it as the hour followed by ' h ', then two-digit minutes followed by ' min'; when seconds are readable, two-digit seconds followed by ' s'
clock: 5 h 56 min
